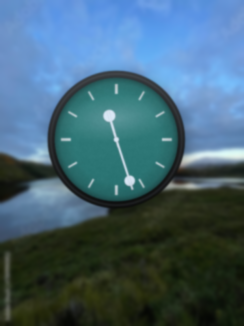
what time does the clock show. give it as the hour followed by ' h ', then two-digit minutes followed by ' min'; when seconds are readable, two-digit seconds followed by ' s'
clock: 11 h 27 min
